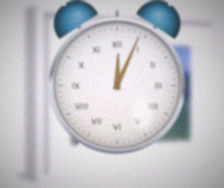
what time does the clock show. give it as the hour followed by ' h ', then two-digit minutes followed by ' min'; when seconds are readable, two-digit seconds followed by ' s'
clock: 12 h 04 min
